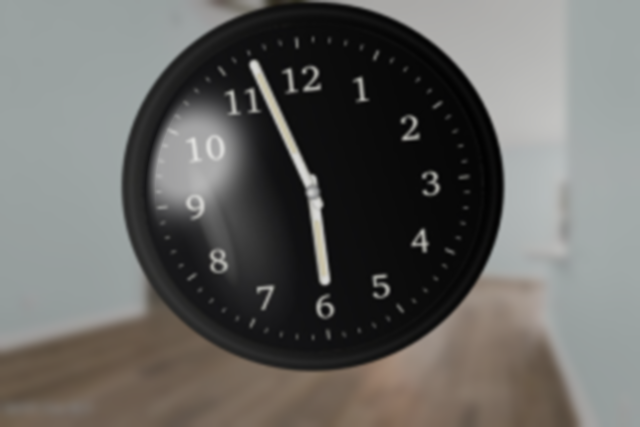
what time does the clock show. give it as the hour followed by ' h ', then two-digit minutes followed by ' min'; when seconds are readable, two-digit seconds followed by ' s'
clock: 5 h 57 min
